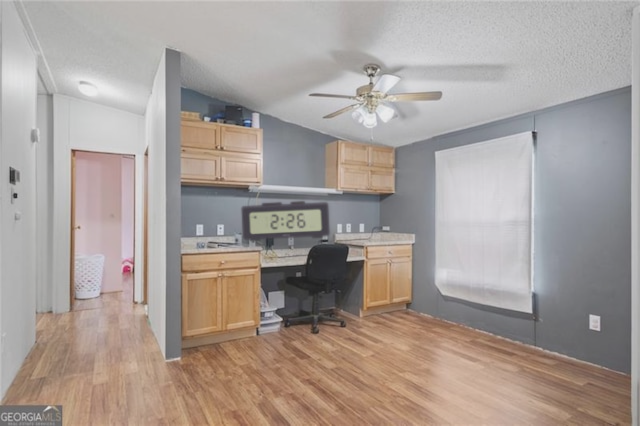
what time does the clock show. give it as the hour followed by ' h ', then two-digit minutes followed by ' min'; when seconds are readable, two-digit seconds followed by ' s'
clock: 2 h 26 min
